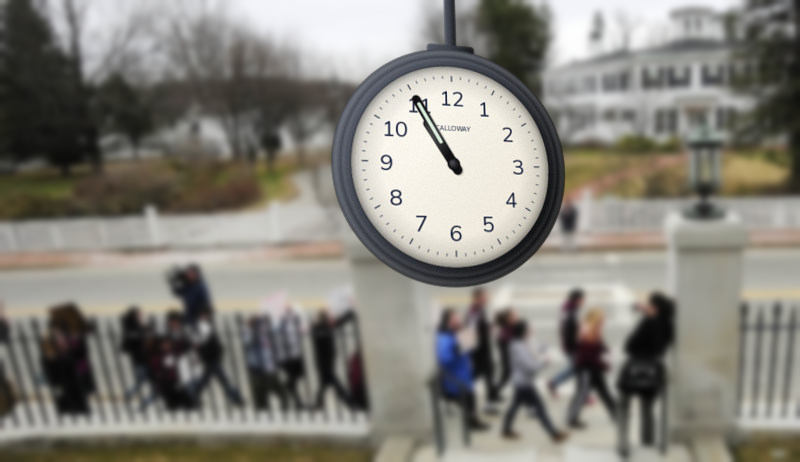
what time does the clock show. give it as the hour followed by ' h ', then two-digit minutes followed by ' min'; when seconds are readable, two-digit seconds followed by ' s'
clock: 10 h 55 min
